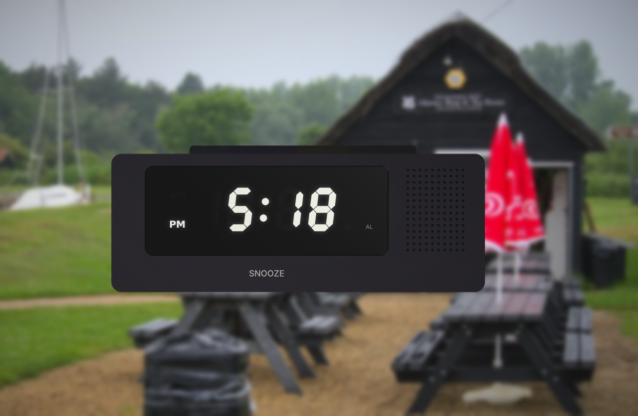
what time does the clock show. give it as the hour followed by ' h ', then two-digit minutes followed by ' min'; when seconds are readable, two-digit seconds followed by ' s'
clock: 5 h 18 min
